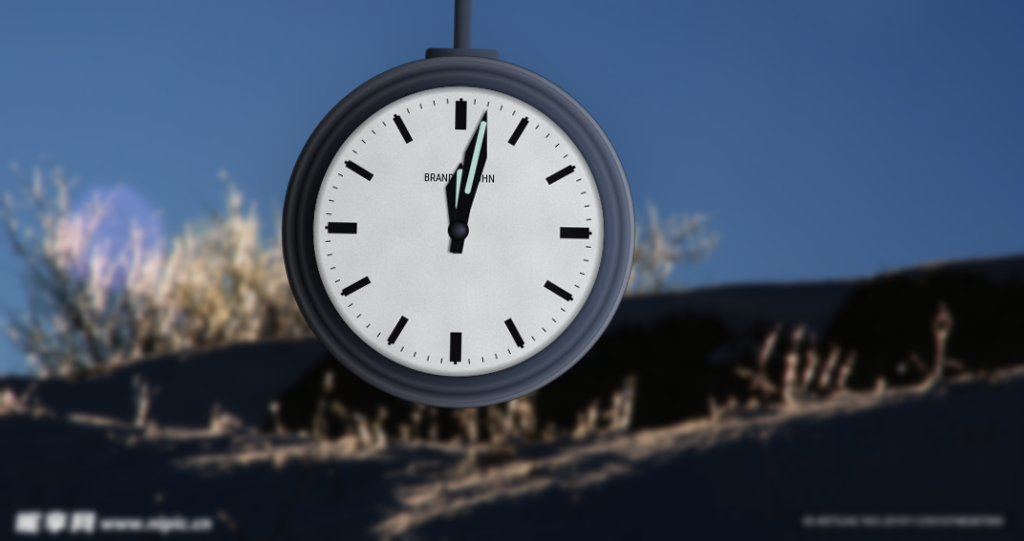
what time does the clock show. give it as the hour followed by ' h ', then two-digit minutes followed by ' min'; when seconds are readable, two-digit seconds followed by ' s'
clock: 12 h 02 min
